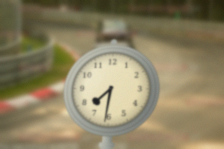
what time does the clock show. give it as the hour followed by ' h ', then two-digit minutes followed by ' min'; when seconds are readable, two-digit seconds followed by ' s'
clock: 7 h 31 min
